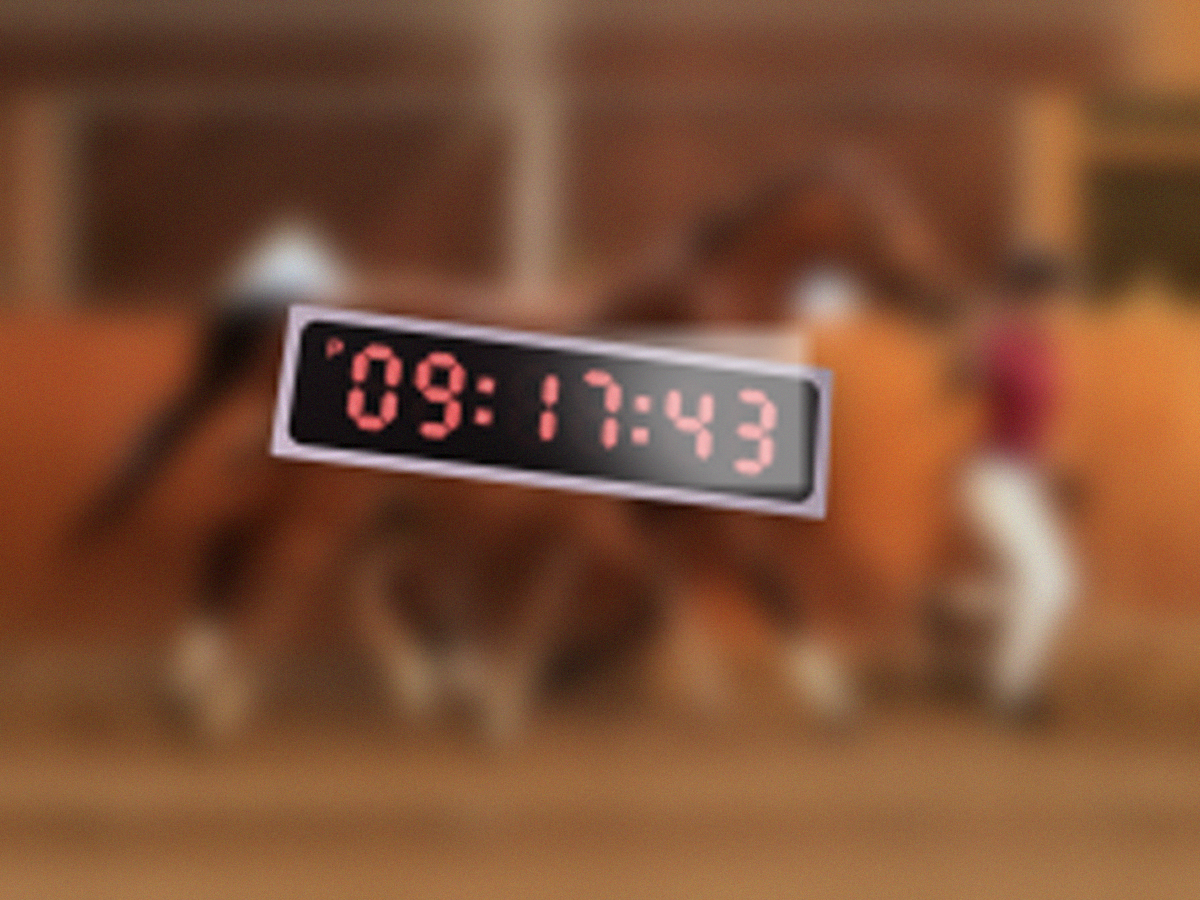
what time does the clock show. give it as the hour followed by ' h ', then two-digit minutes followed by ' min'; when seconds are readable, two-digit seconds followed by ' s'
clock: 9 h 17 min 43 s
